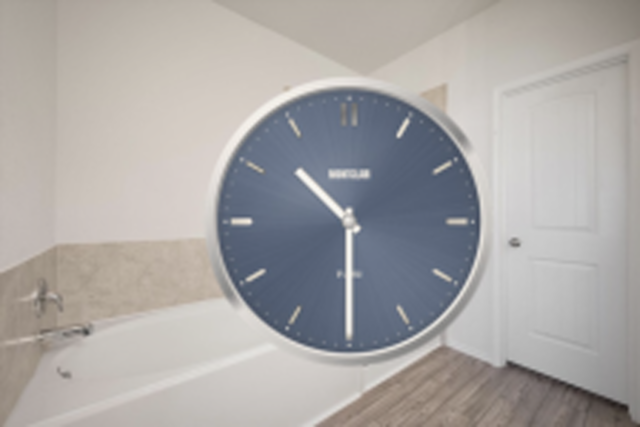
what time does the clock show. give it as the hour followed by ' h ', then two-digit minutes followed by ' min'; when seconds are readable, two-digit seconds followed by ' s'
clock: 10 h 30 min
